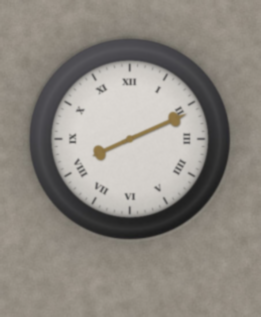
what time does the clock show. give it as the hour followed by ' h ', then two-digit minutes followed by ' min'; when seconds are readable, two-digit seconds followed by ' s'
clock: 8 h 11 min
